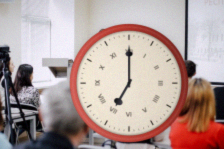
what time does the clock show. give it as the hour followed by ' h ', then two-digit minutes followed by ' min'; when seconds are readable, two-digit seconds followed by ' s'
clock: 7 h 00 min
